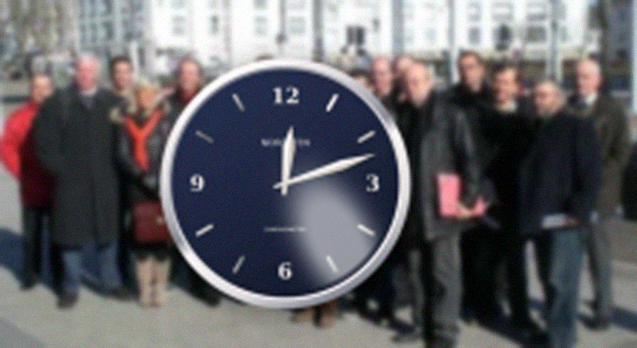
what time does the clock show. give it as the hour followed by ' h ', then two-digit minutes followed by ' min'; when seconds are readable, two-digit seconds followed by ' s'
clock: 12 h 12 min
